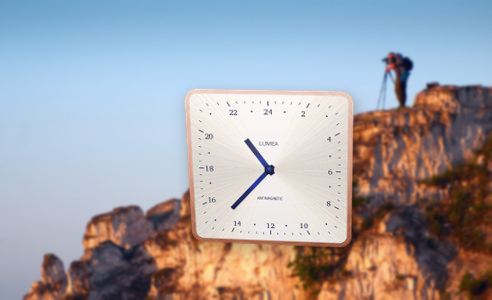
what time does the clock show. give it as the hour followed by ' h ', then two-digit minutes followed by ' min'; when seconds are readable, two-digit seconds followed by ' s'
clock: 21 h 37 min
